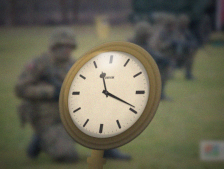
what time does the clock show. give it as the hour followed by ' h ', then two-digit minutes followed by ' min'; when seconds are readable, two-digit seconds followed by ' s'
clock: 11 h 19 min
